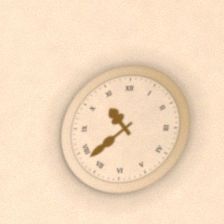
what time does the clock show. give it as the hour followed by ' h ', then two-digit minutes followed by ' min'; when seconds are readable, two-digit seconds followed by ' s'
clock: 10 h 38 min
